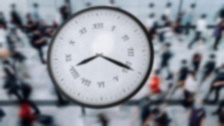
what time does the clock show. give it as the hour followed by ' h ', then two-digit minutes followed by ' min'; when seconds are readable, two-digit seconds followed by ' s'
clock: 8 h 20 min
